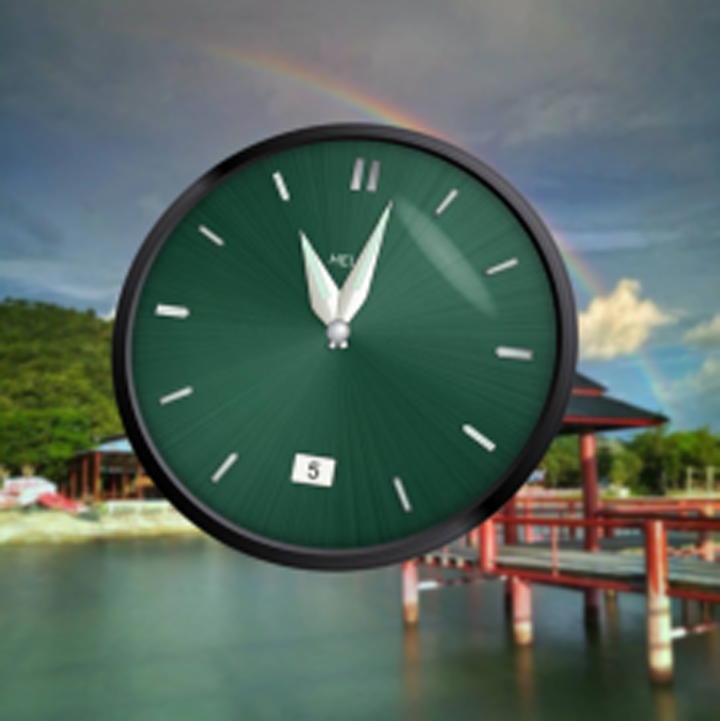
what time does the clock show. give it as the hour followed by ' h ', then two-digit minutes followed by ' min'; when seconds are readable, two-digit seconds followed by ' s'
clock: 11 h 02 min
